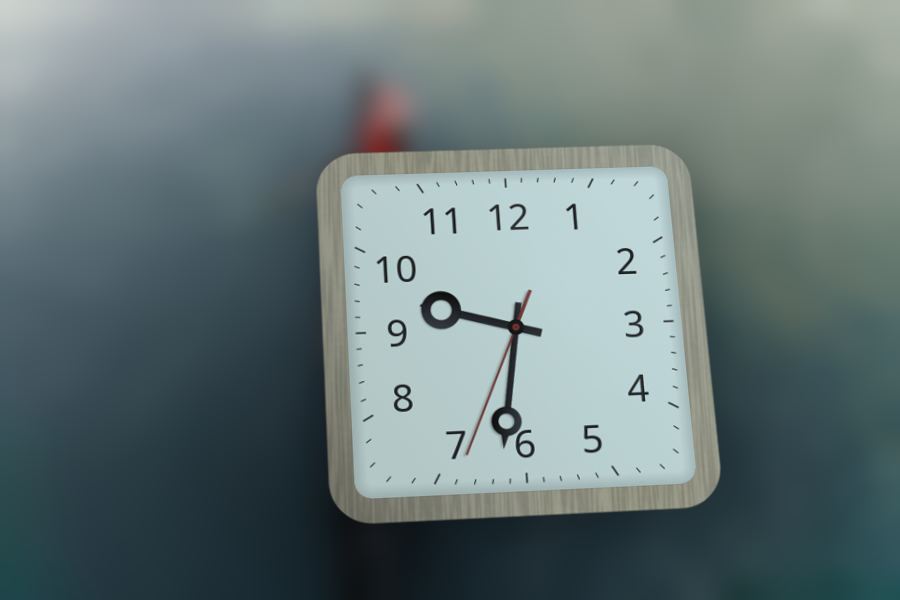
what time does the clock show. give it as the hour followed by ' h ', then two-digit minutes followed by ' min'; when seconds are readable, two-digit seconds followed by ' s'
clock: 9 h 31 min 34 s
